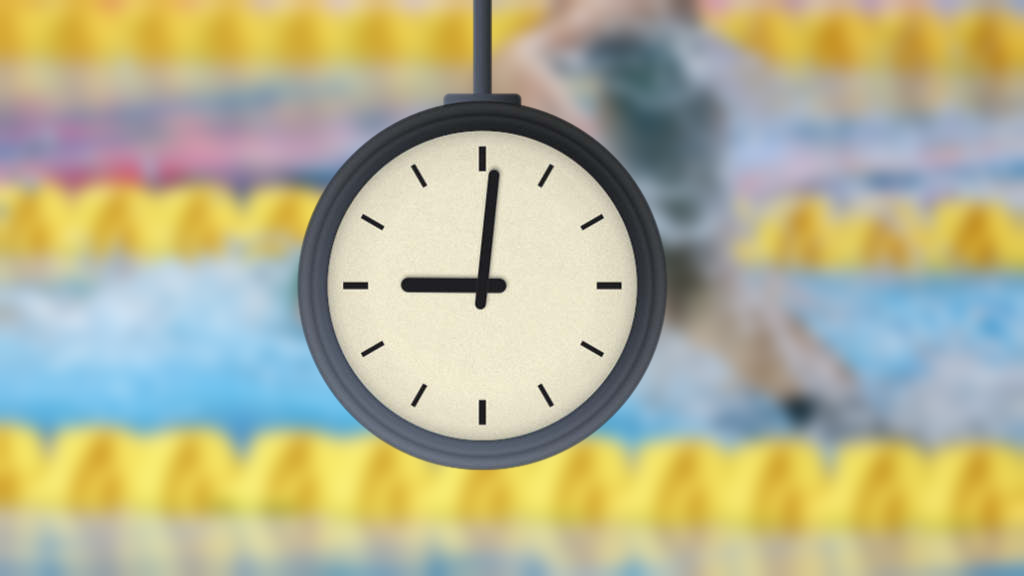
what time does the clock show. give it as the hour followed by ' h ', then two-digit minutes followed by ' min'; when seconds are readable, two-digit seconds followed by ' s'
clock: 9 h 01 min
